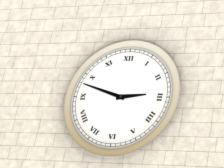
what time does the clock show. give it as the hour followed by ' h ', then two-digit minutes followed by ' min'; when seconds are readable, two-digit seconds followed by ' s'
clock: 2 h 48 min
